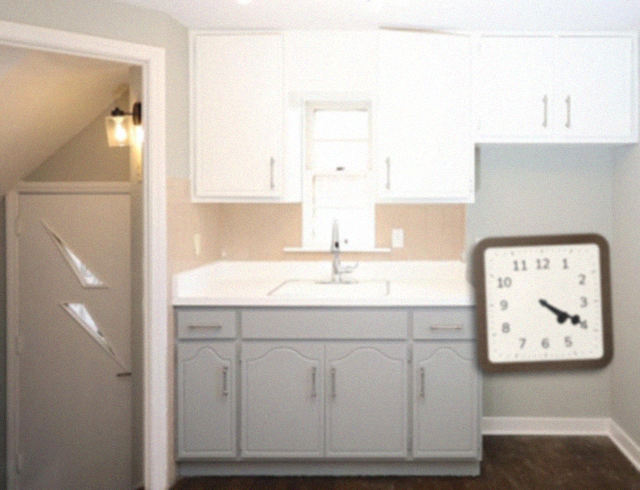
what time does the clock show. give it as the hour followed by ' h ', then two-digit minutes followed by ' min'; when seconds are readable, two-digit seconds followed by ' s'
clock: 4 h 20 min
